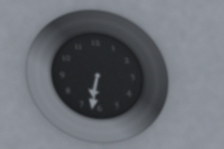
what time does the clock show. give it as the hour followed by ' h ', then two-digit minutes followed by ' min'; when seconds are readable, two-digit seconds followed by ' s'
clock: 6 h 32 min
